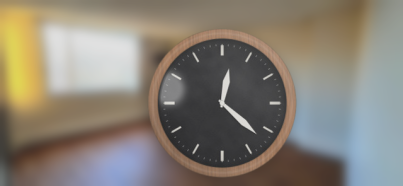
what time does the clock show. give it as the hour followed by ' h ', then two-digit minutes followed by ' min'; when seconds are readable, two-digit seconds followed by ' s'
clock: 12 h 22 min
